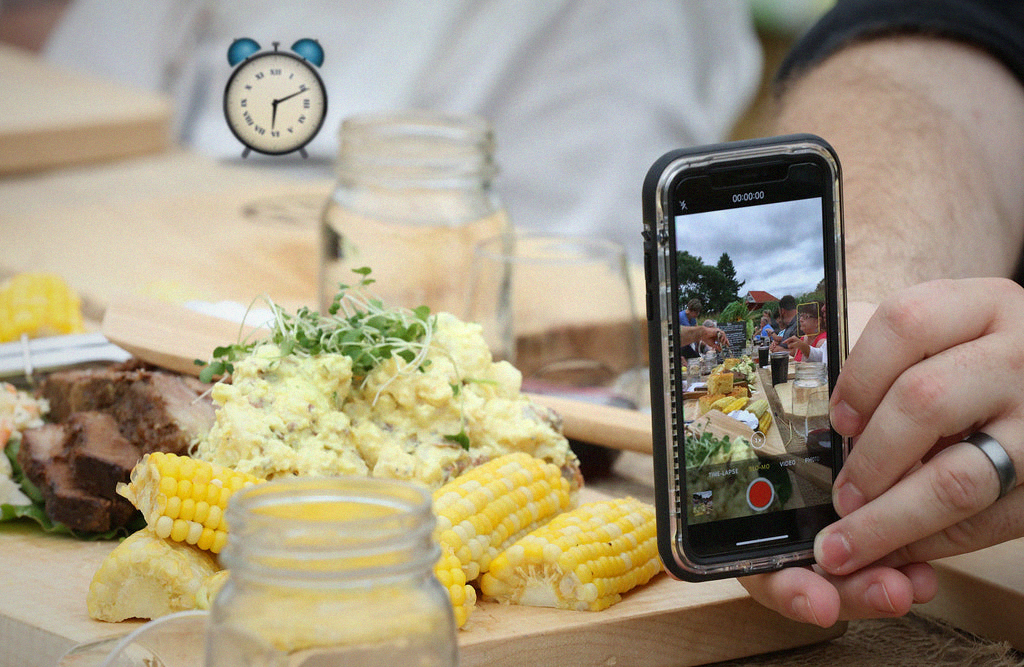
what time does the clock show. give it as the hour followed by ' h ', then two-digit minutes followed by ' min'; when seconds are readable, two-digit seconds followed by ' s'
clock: 6 h 11 min
